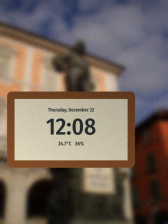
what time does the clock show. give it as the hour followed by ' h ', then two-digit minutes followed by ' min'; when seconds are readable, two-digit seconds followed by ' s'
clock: 12 h 08 min
